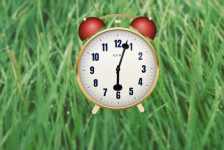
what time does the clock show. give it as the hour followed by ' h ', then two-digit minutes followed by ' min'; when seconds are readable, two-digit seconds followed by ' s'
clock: 6 h 03 min
